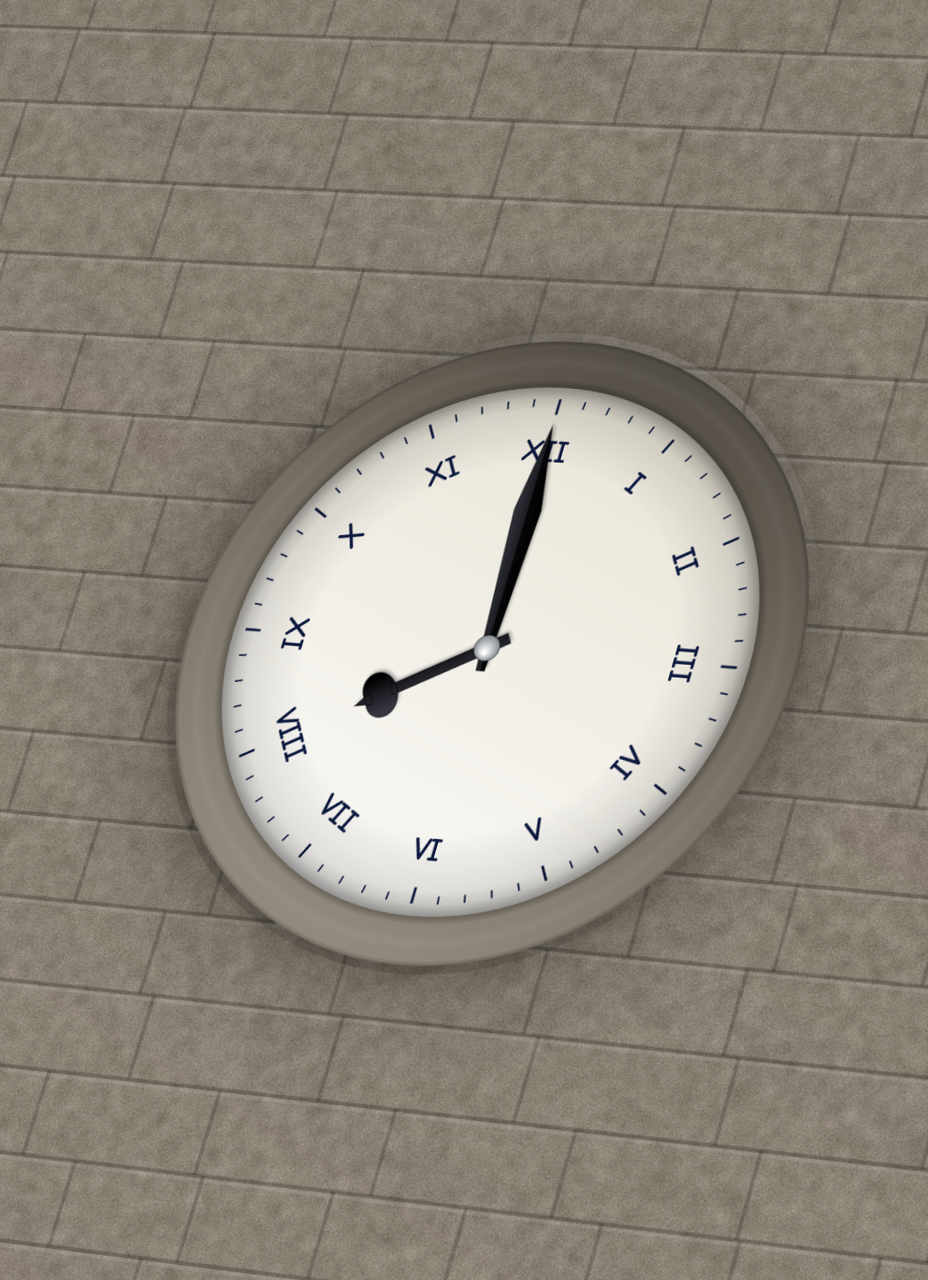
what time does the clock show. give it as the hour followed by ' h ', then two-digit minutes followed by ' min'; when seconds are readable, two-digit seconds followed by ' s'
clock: 8 h 00 min
